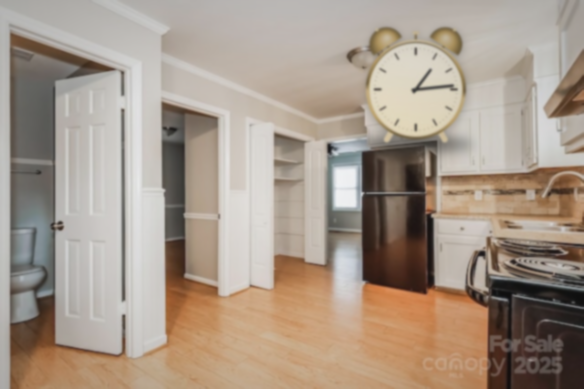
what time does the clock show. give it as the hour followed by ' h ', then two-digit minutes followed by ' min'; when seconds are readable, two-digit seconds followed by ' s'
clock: 1 h 14 min
